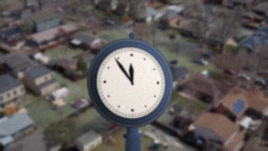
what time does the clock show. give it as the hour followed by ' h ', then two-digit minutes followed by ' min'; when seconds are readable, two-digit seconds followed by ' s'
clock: 11 h 54 min
